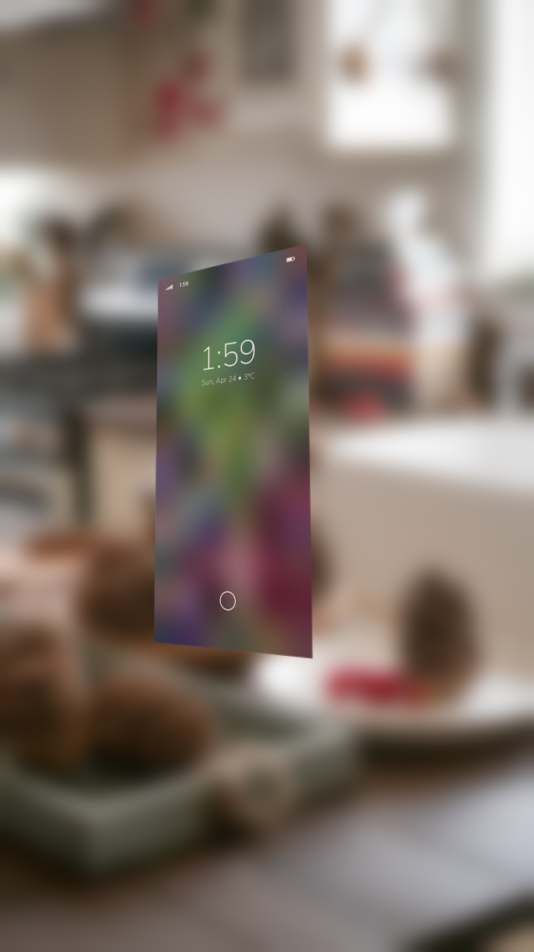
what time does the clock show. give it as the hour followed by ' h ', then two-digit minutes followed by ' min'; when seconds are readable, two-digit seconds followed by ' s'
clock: 1 h 59 min
